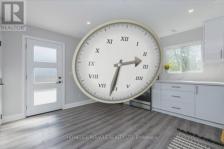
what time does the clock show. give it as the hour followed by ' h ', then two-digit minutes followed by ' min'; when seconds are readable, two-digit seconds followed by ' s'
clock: 2 h 31 min
